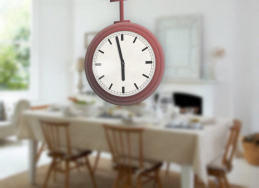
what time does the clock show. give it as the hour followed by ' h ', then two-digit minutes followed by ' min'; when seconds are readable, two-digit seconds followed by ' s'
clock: 5 h 58 min
